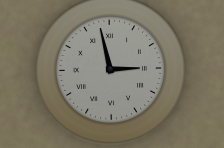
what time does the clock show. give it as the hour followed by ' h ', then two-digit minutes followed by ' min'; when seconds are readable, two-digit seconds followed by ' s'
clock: 2 h 58 min
